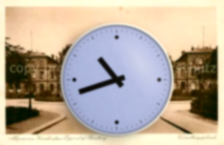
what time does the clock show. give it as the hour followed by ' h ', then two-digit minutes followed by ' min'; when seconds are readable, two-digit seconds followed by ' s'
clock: 10 h 42 min
